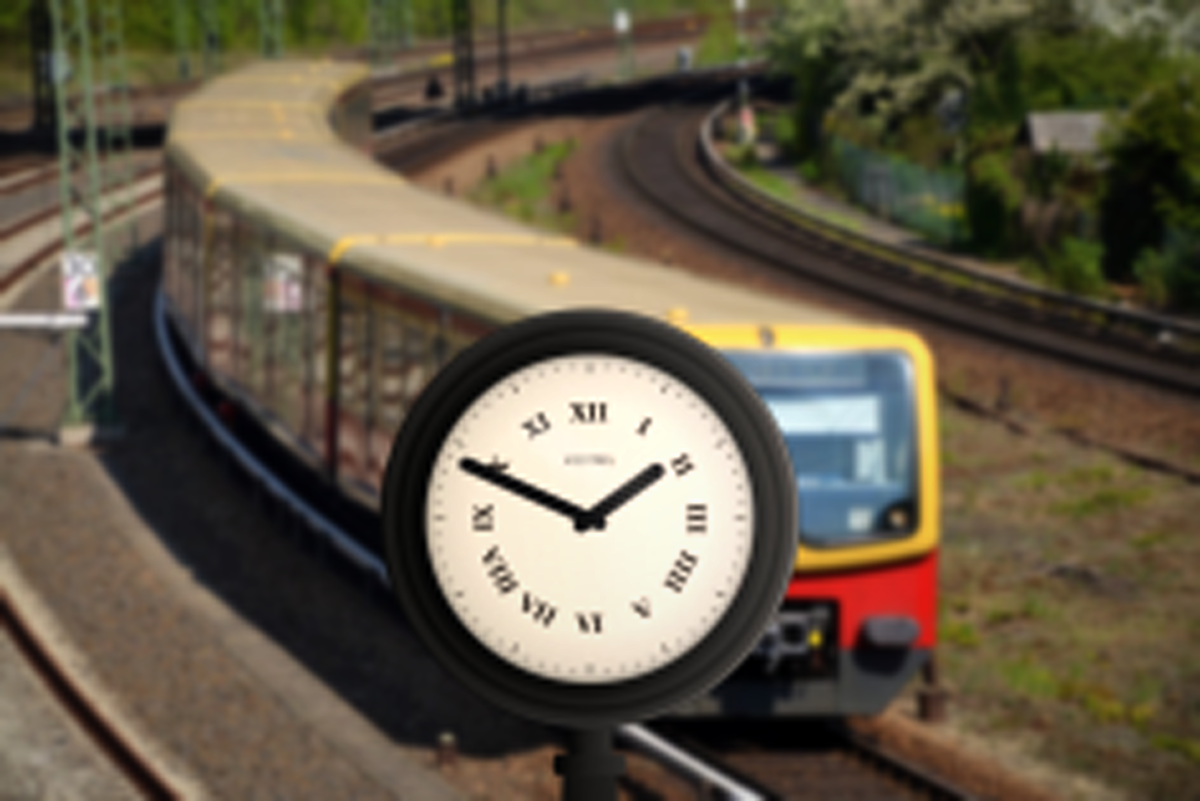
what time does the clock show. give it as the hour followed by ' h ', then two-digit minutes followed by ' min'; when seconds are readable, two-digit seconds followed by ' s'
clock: 1 h 49 min
